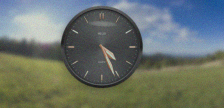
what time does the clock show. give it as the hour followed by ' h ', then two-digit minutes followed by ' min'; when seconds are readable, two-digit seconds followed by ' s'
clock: 4 h 26 min
